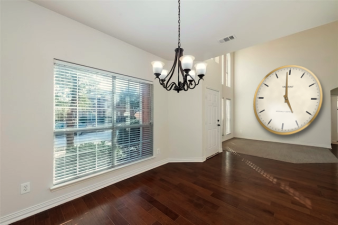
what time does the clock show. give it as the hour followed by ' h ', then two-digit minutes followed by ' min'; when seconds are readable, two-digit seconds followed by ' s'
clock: 4 h 59 min
